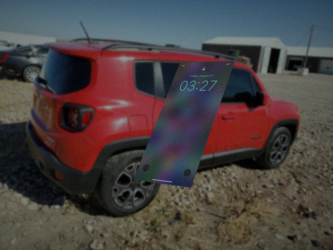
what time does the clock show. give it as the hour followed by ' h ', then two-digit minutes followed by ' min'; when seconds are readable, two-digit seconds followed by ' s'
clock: 3 h 27 min
